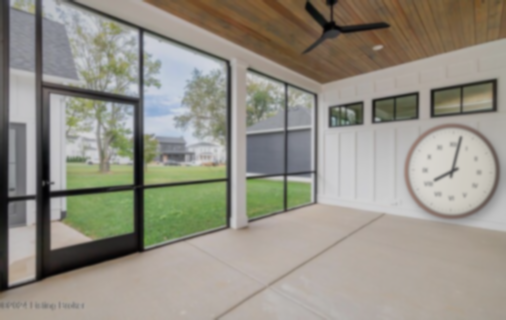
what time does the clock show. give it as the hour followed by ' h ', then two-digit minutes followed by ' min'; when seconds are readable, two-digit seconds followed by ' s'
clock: 8 h 02 min
